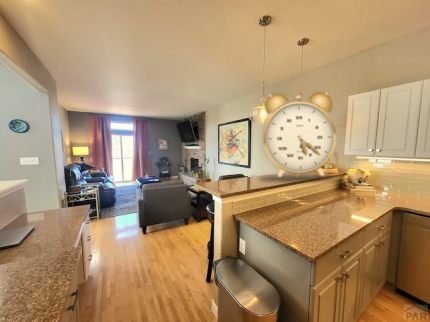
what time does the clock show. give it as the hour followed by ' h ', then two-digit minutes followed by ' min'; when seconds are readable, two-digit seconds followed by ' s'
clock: 5 h 22 min
